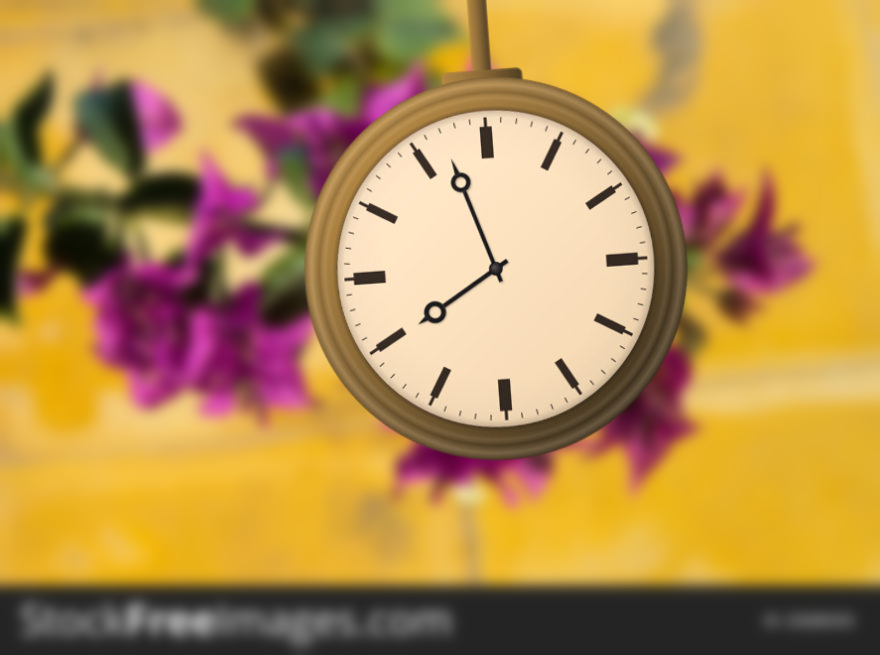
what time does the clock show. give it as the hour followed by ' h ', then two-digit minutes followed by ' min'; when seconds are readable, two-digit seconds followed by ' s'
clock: 7 h 57 min
